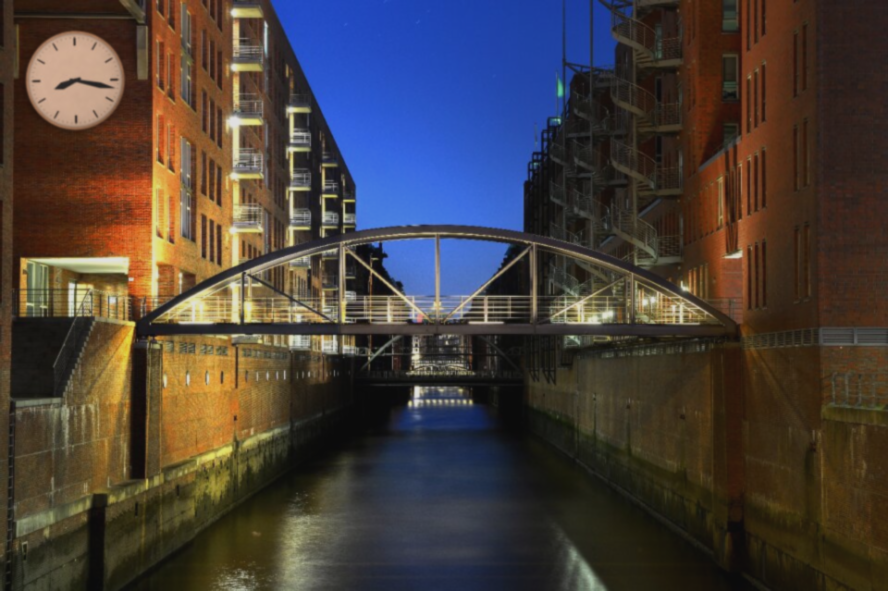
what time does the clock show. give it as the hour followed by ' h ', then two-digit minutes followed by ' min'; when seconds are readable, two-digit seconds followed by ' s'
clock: 8 h 17 min
